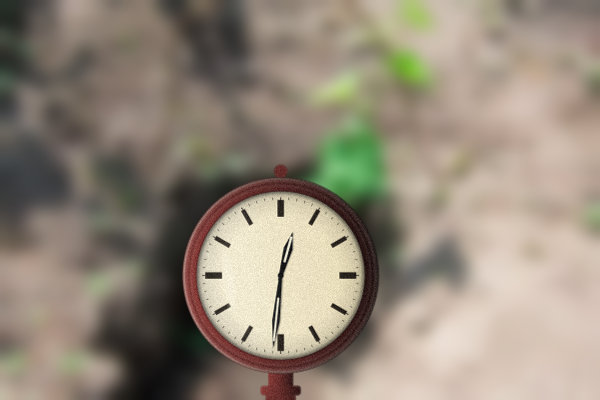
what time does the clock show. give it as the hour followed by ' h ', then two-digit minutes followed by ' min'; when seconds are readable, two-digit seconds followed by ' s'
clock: 12 h 31 min
